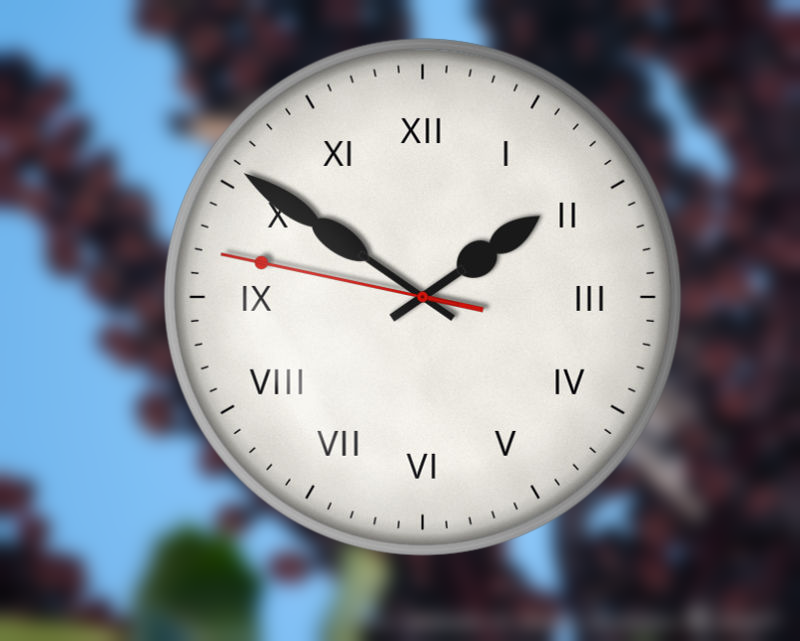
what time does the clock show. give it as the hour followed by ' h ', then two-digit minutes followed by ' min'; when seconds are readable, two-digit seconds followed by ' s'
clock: 1 h 50 min 47 s
